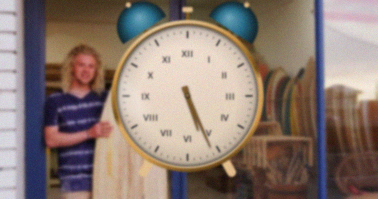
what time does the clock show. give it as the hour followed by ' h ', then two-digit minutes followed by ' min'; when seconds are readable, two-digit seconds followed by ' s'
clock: 5 h 26 min
